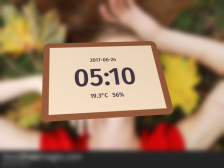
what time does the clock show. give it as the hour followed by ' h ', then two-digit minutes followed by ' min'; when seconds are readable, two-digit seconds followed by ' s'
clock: 5 h 10 min
